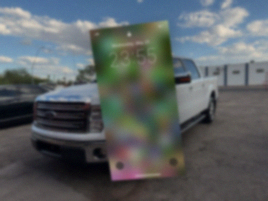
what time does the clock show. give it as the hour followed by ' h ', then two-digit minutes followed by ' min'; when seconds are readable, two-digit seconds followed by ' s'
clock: 23 h 55 min
